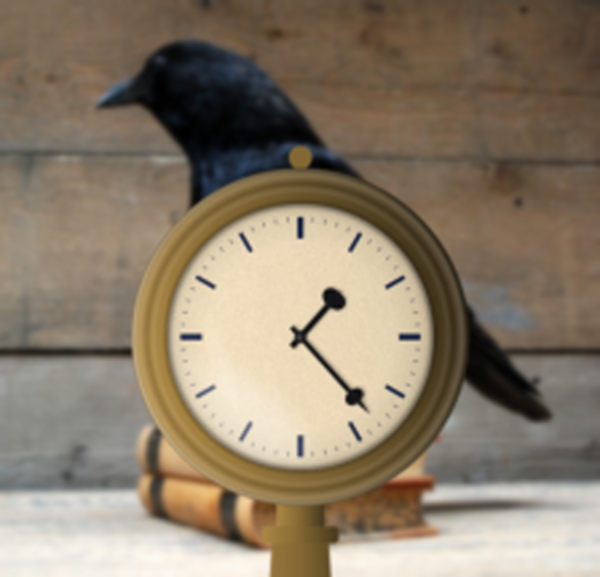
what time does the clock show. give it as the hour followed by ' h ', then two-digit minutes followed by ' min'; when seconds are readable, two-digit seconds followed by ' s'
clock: 1 h 23 min
